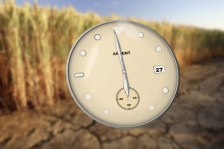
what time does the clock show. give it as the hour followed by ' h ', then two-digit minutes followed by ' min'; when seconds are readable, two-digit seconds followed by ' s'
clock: 5 h 59 min
